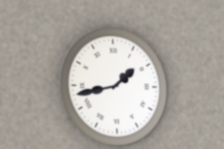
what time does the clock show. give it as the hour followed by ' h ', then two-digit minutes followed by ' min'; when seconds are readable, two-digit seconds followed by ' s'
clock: 1 h 43 min
